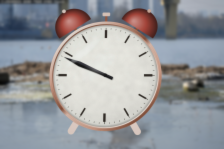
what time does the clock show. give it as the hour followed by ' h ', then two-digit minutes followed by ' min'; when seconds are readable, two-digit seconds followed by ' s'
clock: 9 h 49 min
